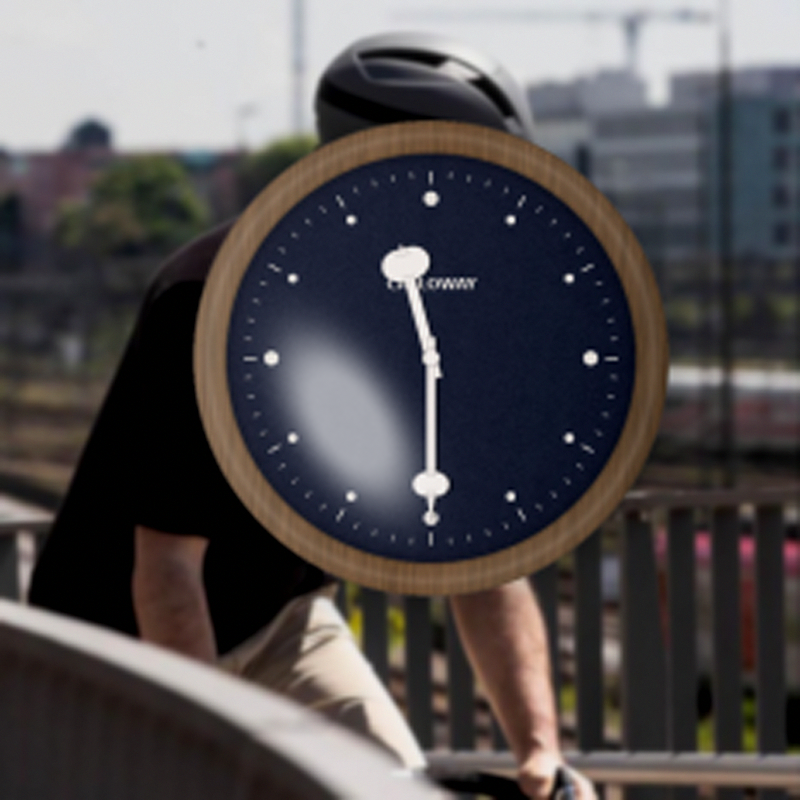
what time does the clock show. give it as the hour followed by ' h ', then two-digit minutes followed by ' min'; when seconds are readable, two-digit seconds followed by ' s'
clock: 11 h 30 min
